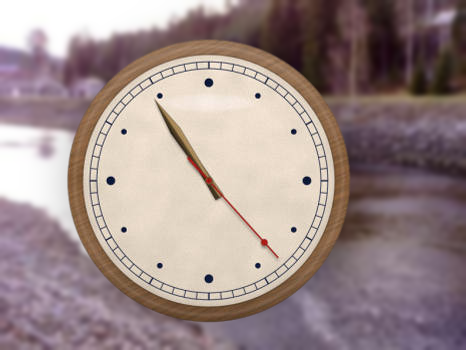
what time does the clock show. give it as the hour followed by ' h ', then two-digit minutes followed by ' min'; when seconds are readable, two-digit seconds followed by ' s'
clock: 10 h 54 min 23 s
